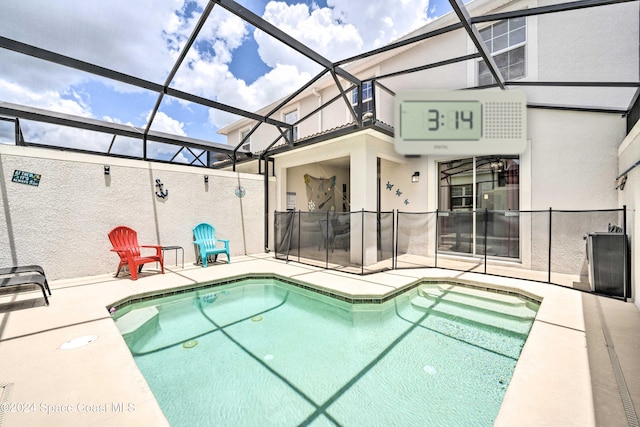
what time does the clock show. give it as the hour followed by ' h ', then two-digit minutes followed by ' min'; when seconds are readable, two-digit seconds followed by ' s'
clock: 3 h 14 min
